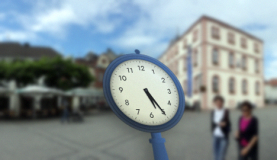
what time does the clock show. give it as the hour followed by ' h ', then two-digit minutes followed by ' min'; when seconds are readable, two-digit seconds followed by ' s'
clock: 5 h 25 min
